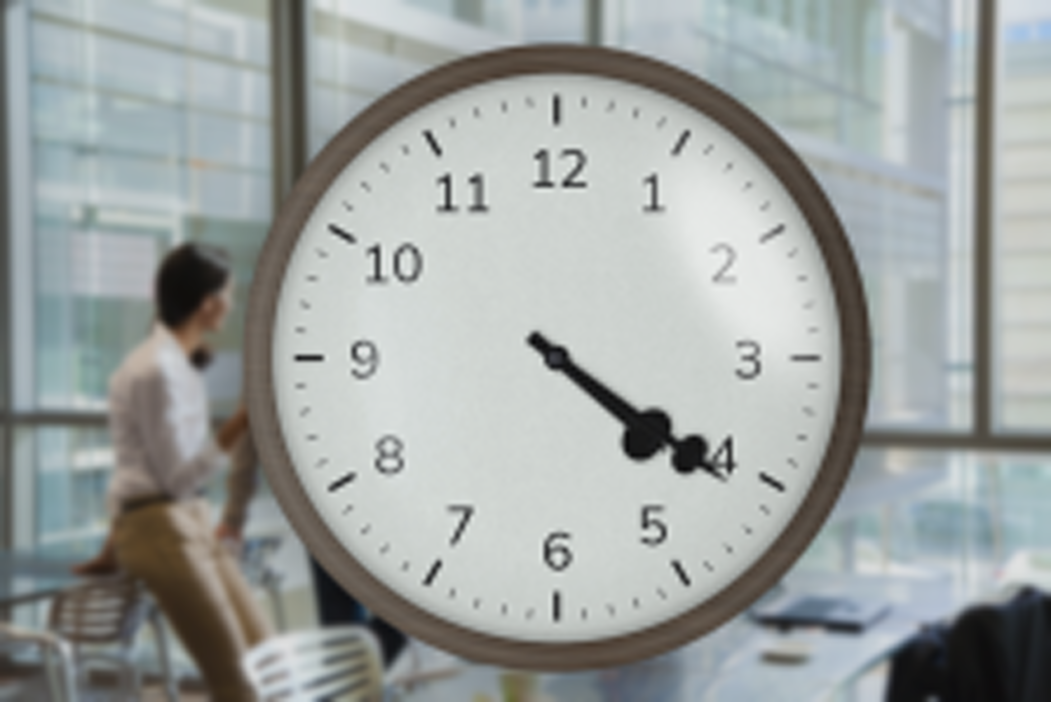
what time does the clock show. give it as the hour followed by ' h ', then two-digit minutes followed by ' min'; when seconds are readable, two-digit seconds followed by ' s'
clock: 4 h 21 min
